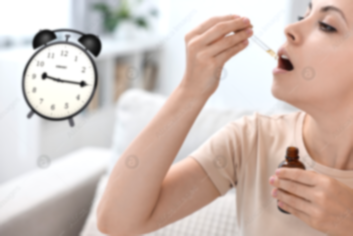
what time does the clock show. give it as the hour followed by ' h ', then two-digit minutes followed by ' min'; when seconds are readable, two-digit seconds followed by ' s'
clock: 9 h 15 min
